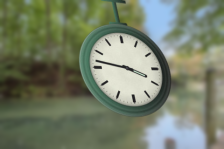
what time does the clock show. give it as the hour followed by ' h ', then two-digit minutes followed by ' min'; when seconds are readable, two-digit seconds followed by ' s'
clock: 3 h 47 min
